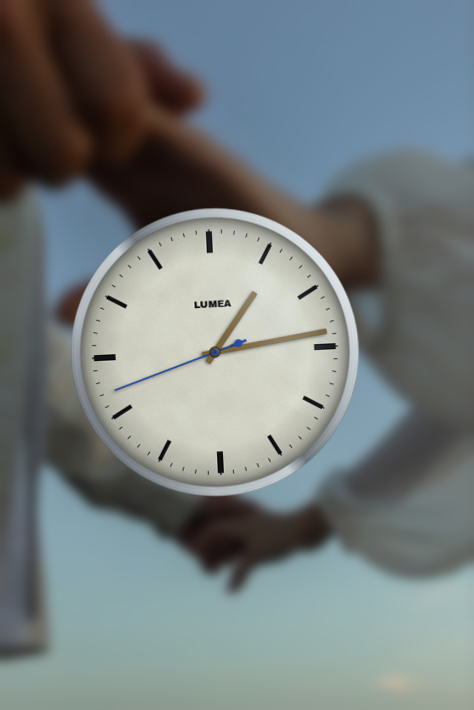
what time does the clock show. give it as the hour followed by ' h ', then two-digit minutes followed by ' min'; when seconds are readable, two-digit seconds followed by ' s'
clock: 1 h 13 min 42 s
